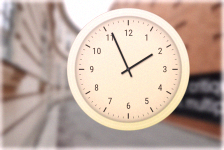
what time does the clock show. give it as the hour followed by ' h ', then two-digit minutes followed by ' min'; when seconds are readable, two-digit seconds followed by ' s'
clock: 1 h 56 min
